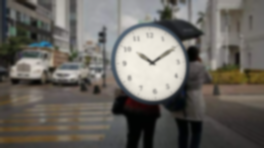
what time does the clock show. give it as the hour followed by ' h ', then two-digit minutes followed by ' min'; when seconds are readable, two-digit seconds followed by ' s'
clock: 10 h 10 min
